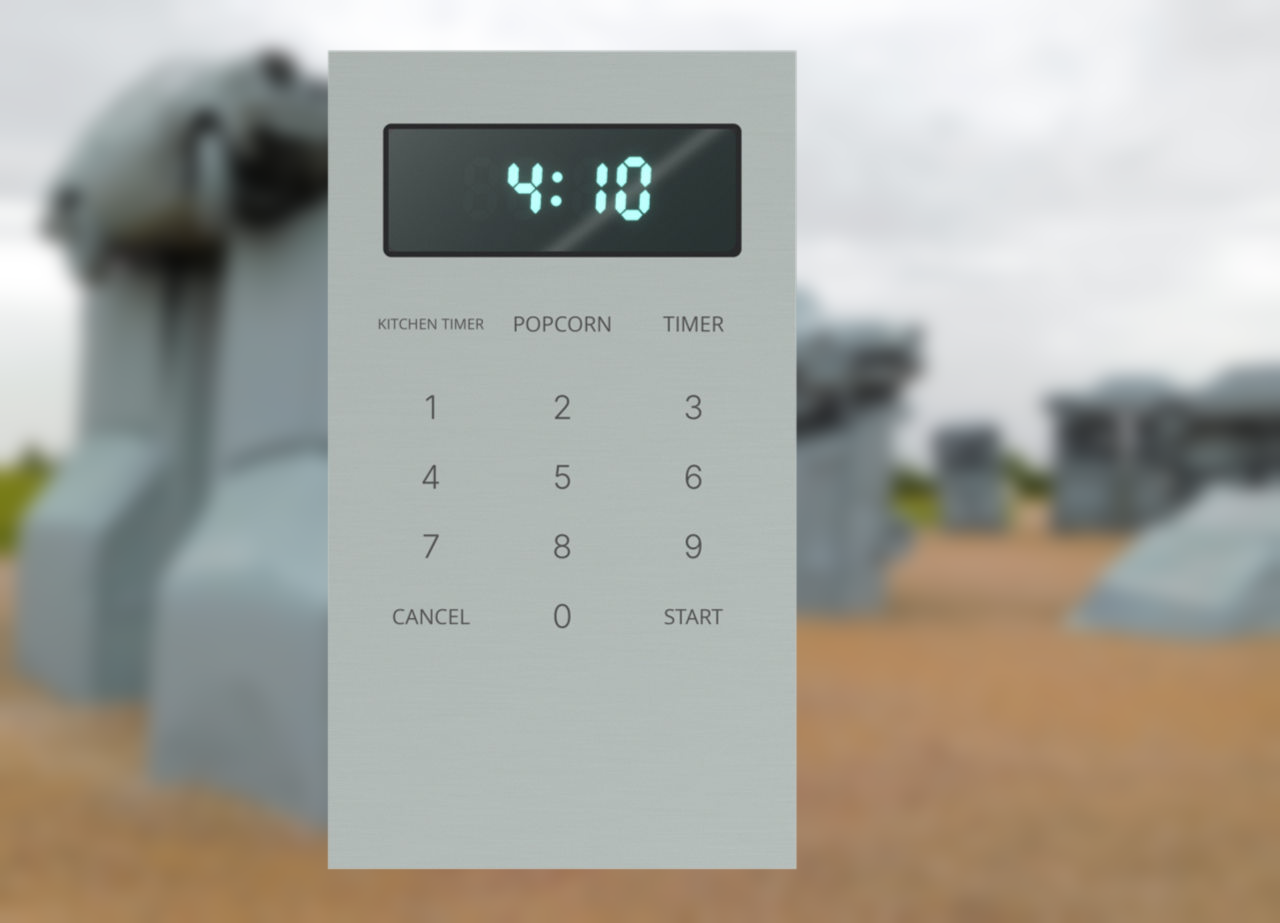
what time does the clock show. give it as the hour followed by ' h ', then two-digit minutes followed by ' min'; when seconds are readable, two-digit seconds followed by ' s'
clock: 4 h 10 min
